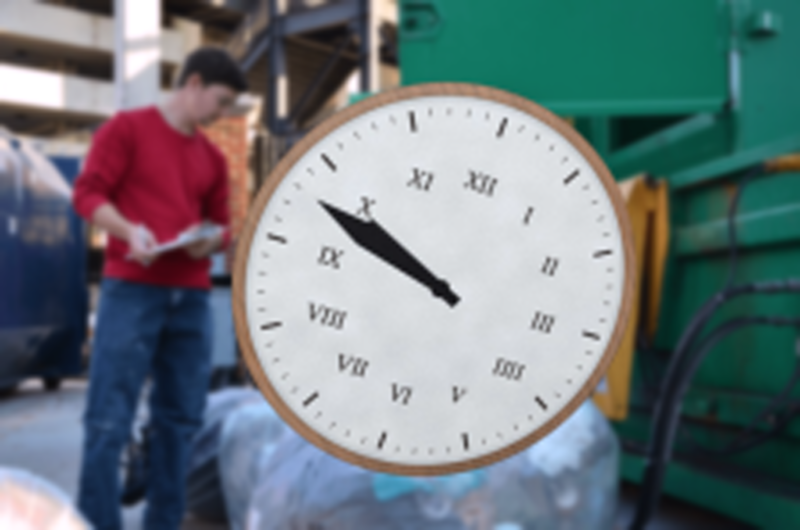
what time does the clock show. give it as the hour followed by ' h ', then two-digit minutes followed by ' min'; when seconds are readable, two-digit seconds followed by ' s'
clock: 9 h 48 min
